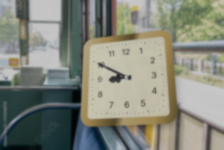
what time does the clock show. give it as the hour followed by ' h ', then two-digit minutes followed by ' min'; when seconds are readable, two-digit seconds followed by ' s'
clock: 8 h 50 min
